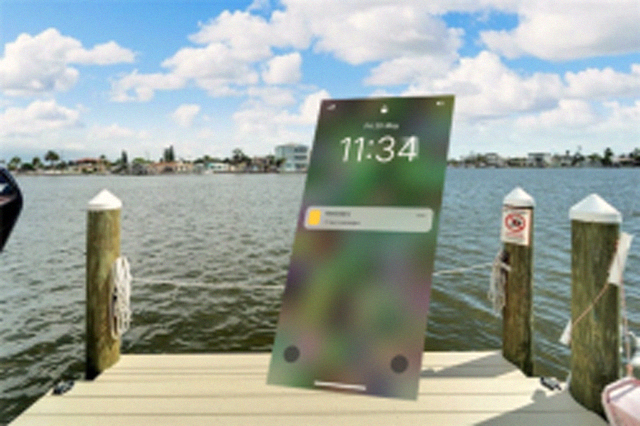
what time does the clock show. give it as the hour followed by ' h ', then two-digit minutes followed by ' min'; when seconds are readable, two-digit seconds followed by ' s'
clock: 11 h 34 min
